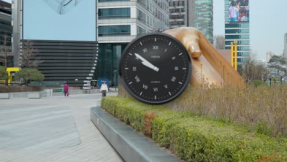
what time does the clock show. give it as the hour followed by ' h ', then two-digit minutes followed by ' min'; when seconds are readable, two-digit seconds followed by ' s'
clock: 9 h 51 min
